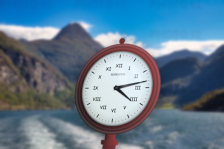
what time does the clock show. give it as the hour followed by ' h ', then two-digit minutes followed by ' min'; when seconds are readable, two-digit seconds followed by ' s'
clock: 4 h 13 min
